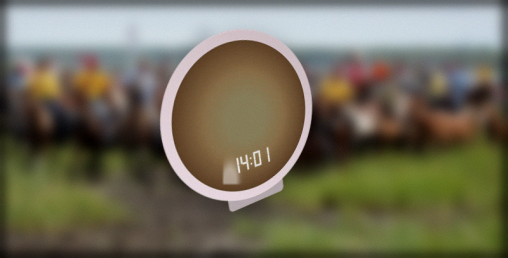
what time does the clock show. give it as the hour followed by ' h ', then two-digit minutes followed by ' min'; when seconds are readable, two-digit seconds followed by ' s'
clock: 14 h 01 min
